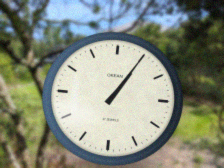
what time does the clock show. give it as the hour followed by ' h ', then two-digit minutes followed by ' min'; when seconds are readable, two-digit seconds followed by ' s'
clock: 1 h 05 min
